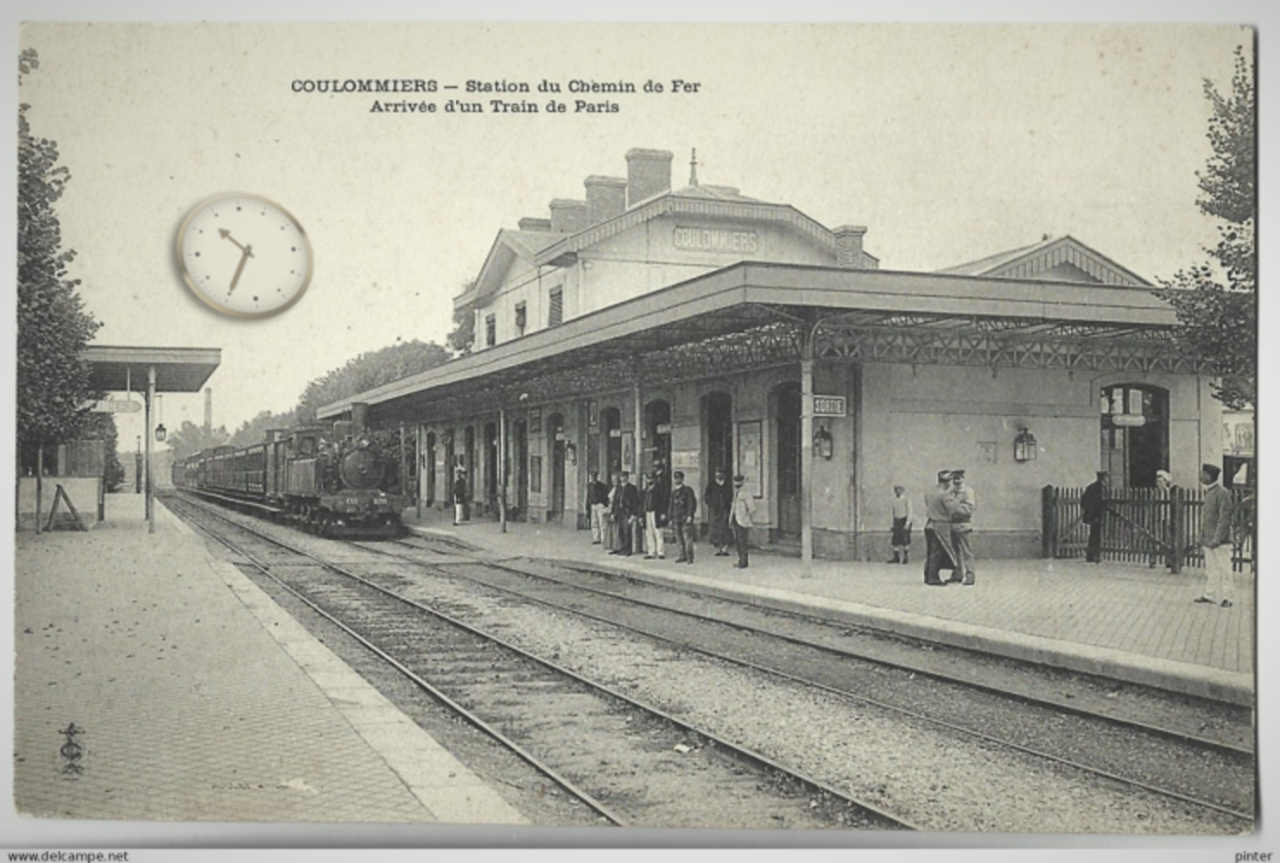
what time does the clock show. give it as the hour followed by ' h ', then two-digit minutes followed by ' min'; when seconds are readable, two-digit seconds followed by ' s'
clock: 10 h 35 min
